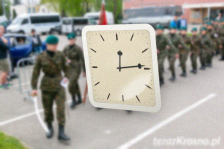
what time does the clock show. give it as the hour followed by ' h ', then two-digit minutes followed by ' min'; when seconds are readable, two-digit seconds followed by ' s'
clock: 12 h 14 min
